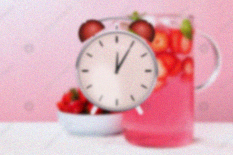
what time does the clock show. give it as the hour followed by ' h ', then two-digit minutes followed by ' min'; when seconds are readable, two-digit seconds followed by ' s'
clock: 12 h 05 min
